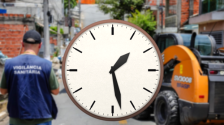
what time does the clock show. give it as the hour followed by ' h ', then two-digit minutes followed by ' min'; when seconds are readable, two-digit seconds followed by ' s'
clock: 1 h 28 min
